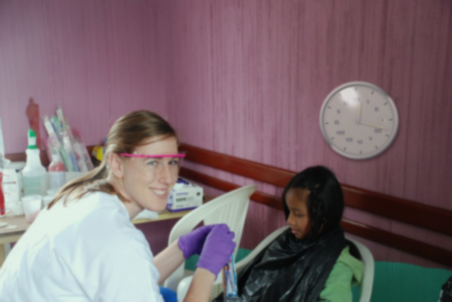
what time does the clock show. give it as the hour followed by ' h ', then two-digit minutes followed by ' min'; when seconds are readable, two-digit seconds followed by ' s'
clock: 12 h 18 min
